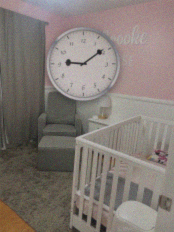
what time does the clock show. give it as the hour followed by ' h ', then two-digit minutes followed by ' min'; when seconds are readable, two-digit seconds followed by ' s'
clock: 9 h 09 min
